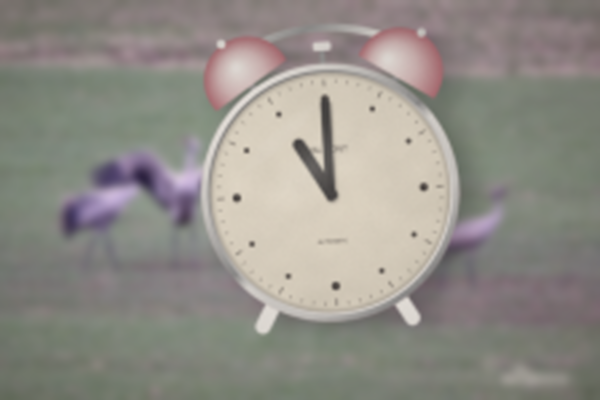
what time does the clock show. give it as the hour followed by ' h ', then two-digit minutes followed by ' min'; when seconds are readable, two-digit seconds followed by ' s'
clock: 11 h 00 min
